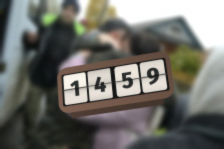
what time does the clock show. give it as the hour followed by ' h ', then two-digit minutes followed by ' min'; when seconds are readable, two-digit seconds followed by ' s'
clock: 14 h 59 min
